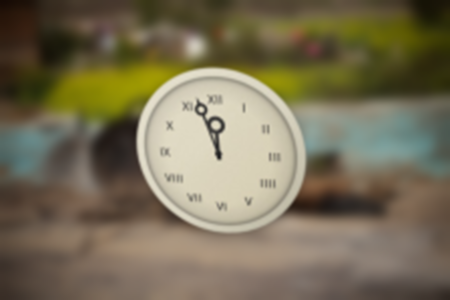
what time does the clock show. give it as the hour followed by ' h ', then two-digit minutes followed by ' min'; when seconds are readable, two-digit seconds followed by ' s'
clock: 11 h 57 min
